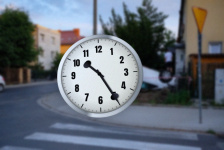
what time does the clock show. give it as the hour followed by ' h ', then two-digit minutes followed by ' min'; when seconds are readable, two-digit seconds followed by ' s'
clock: 10 h 25 min
